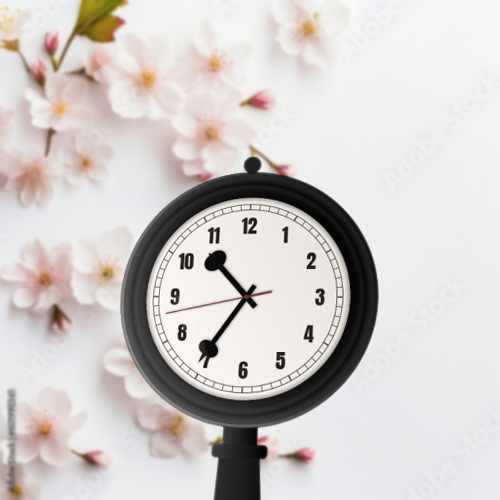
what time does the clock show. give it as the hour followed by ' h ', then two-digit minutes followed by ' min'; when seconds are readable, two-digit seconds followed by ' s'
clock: 10 h 35 min 43 s
